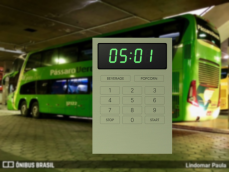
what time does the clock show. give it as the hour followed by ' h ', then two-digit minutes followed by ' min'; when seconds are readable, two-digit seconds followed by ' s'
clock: 5 h 01 min
